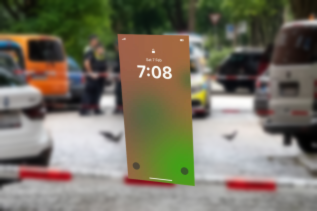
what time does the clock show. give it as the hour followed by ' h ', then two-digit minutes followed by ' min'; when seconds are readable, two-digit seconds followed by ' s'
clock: 7 h 08 min
